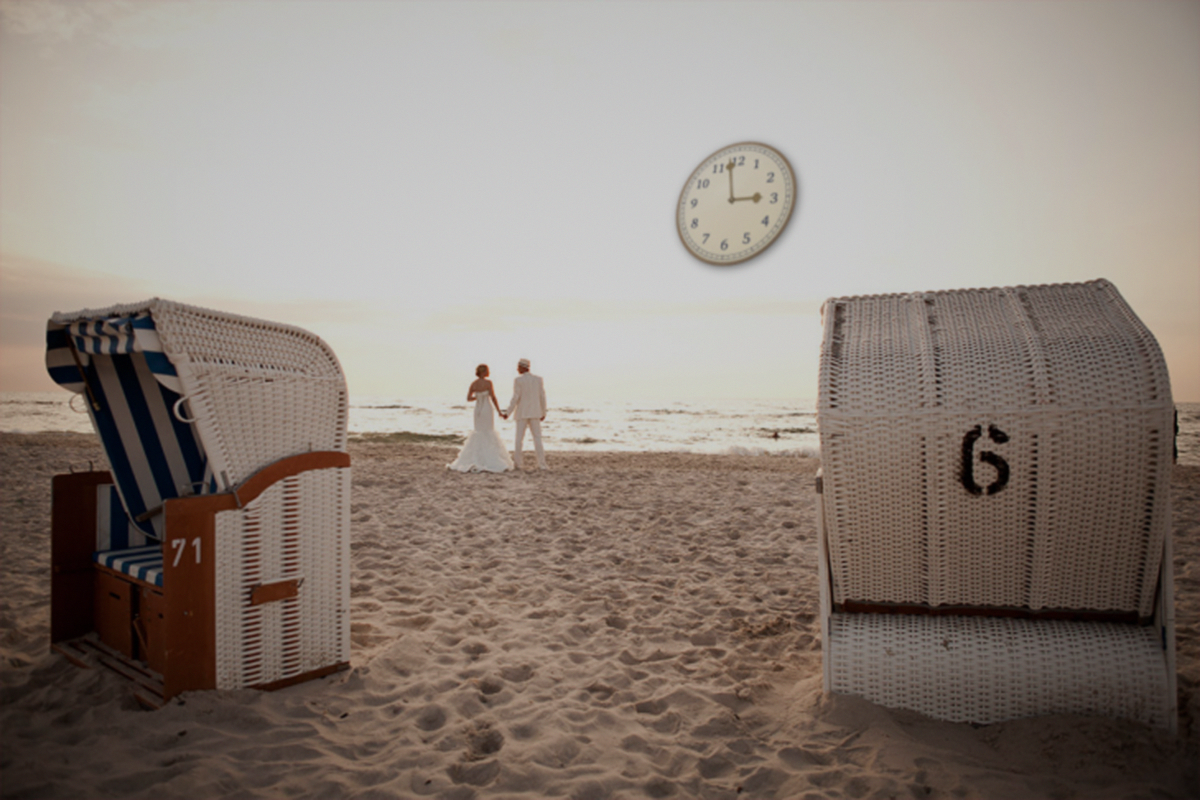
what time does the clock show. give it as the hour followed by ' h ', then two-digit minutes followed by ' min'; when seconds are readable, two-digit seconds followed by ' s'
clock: 2 h 58 min
